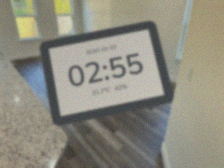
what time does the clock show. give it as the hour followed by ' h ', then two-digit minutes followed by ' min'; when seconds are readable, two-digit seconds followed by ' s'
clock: 2 h 55 min
